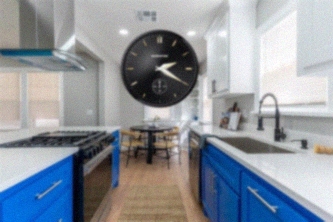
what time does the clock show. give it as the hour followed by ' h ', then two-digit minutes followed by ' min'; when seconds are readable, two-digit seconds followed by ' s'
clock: 2 h 20 min
